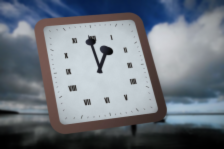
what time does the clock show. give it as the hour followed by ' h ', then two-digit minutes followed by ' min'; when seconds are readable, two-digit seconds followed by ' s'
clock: 12 h 59 min
